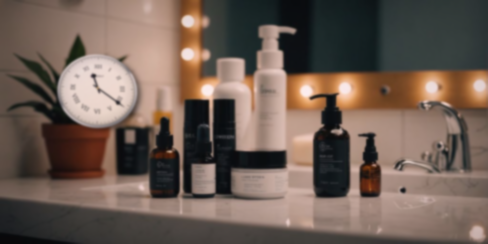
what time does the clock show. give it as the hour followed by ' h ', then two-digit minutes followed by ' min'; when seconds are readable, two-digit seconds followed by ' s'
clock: 11 h 21 min
